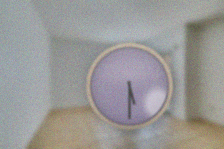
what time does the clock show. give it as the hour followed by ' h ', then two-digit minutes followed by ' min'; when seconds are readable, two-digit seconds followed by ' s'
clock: 5 h 30 min
